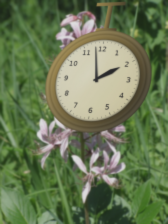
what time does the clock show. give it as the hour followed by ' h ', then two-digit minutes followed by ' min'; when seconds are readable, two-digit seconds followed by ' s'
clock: 1 h 58 min
